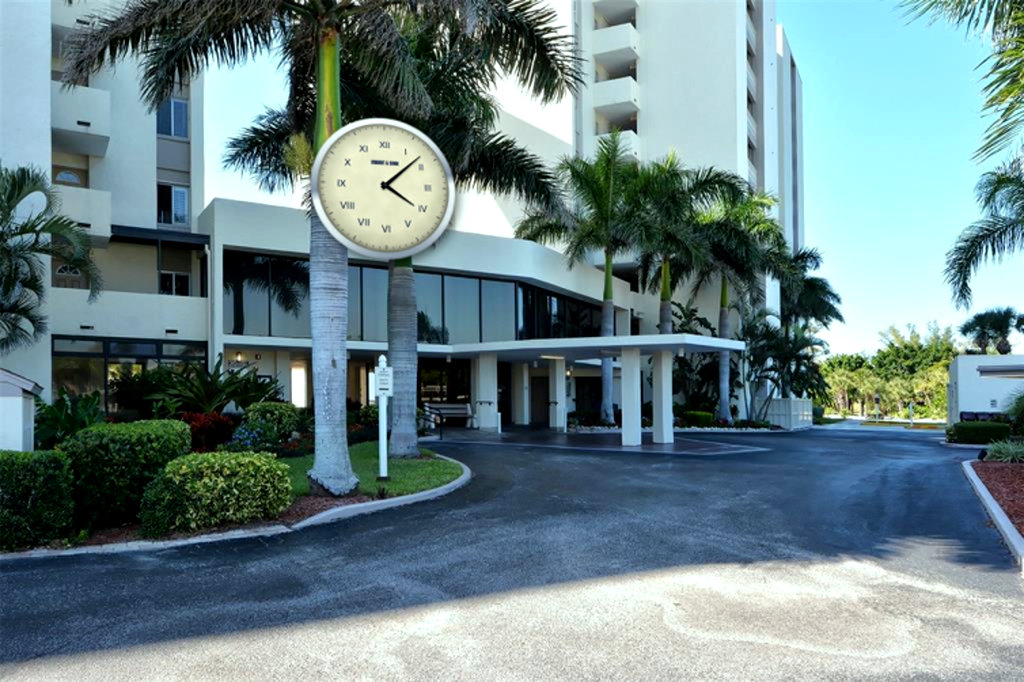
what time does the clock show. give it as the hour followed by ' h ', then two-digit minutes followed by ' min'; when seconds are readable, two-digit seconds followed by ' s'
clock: 4 h 08 min
